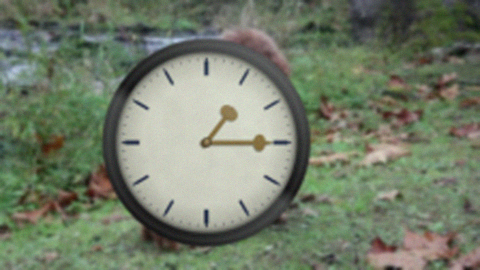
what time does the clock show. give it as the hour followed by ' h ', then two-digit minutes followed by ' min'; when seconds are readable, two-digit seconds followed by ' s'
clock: 1 h 15 min
